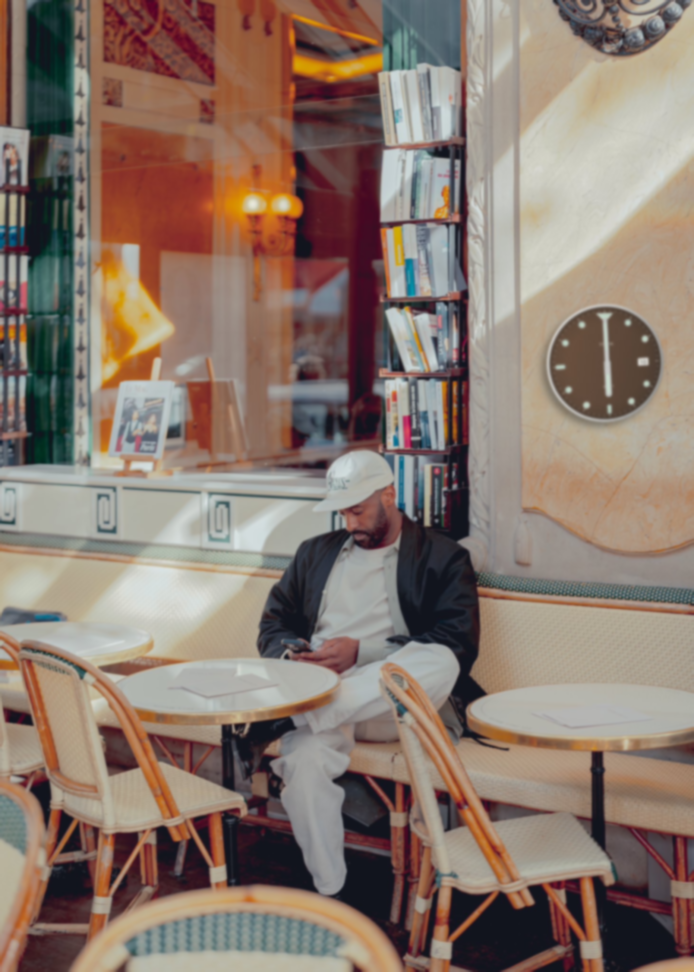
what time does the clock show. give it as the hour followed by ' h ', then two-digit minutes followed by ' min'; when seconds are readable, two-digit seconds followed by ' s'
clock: 6 h 00 min
